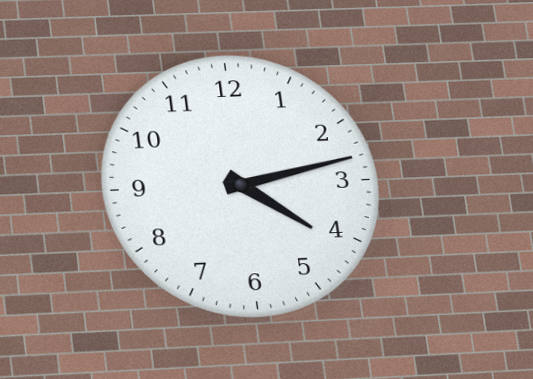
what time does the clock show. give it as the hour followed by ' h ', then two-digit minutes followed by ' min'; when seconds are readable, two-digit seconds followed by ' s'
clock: 4 h 13 min
